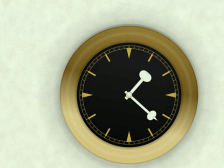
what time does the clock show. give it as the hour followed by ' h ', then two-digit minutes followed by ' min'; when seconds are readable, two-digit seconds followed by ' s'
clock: 1 h 22 min
